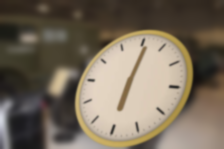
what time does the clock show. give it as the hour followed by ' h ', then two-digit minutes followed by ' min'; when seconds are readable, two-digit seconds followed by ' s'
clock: 6 h 01 min
